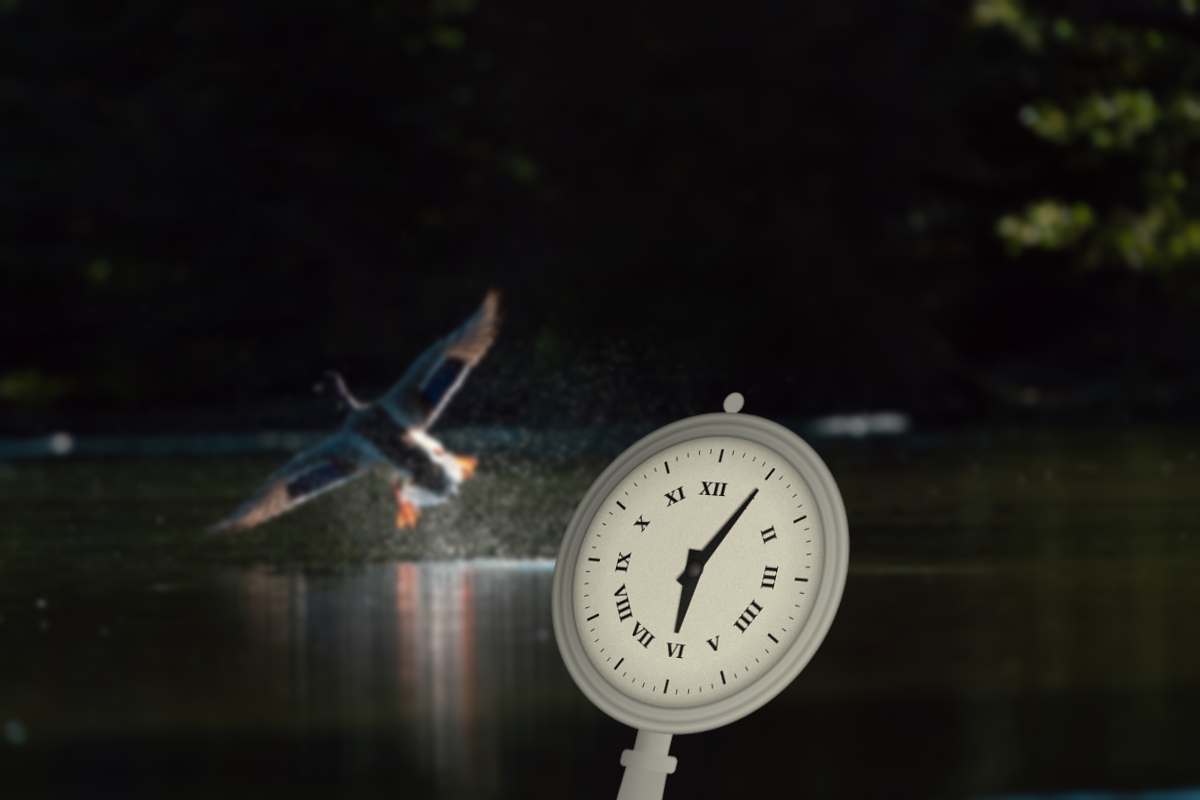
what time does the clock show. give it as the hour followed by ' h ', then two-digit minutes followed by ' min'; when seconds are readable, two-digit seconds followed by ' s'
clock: 6 h 05 min
